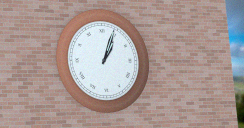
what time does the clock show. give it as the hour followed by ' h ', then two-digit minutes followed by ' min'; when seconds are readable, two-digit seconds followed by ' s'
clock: 1 h 04 min
